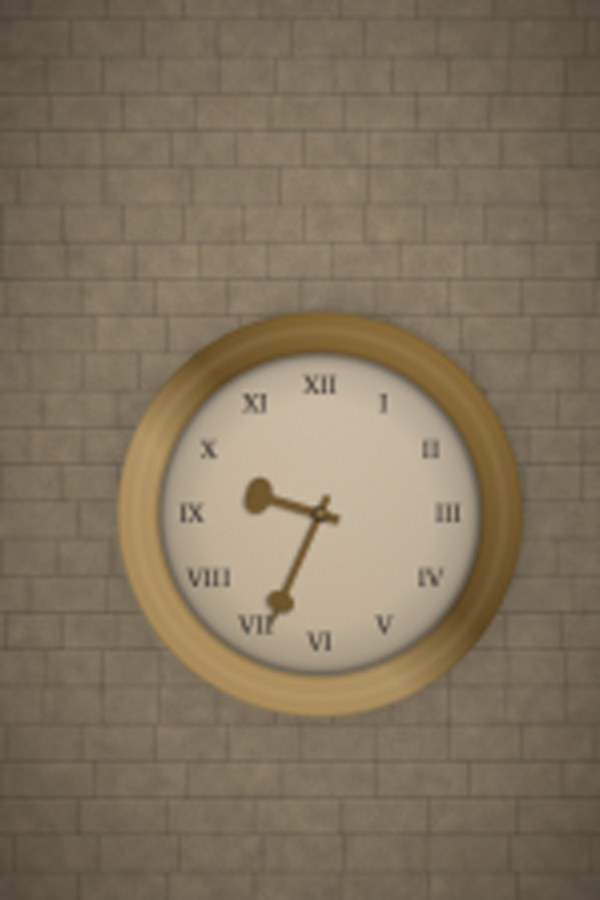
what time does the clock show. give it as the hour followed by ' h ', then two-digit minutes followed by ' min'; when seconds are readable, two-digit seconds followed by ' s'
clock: 9 h 34 min
